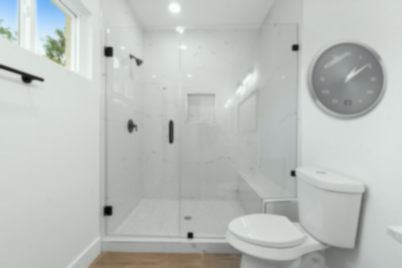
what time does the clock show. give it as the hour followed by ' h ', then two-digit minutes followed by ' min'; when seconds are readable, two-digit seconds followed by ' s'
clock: 1 h 09 min
